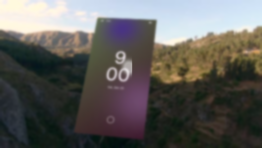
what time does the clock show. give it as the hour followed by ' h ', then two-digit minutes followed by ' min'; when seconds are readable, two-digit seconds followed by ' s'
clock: 9 h 00 min
